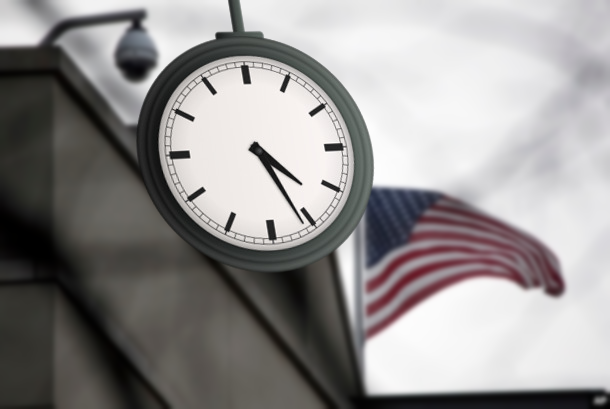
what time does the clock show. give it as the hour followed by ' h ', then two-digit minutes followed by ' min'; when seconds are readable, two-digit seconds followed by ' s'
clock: 4 h 26 min
